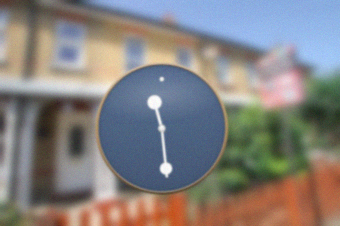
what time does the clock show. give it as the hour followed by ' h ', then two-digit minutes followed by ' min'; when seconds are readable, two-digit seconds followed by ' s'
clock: 11 h 29 min
